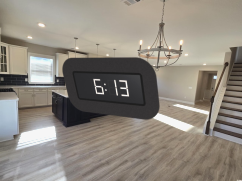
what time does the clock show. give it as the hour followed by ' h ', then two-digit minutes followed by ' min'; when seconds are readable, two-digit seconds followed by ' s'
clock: 6 h 13 min
